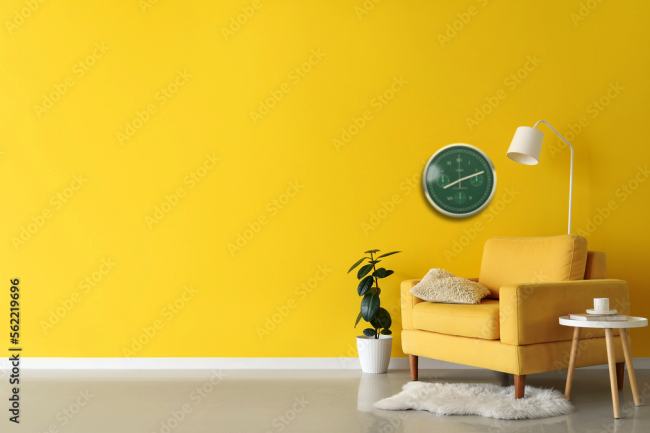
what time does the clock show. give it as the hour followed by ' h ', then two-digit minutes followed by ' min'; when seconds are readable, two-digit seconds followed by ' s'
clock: 8 h 12 min
